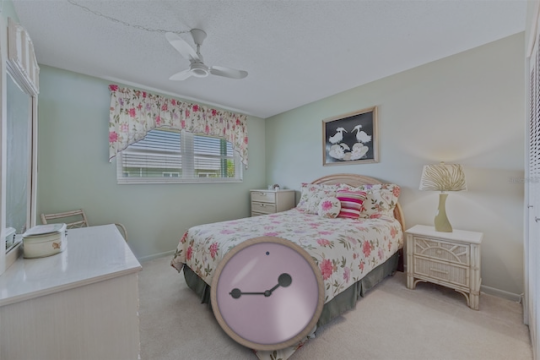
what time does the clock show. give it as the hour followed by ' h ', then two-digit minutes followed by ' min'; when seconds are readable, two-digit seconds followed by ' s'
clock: 1 h 45 min
